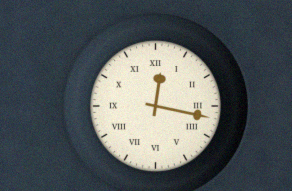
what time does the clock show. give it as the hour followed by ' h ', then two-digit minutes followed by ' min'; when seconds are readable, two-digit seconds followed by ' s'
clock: 12 h 17 min
